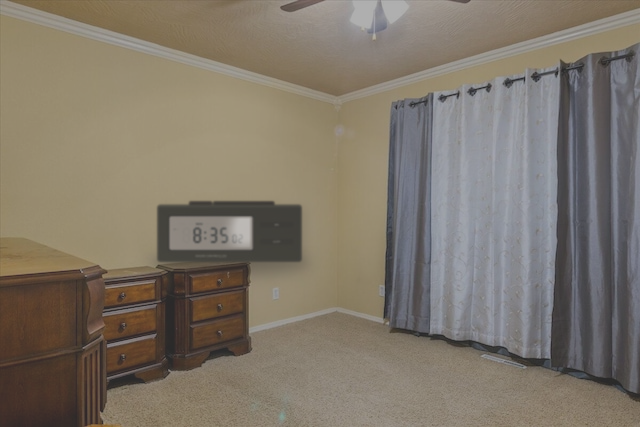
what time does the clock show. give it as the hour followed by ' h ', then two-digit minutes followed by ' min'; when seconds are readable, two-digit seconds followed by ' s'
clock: 8 h 35 min
